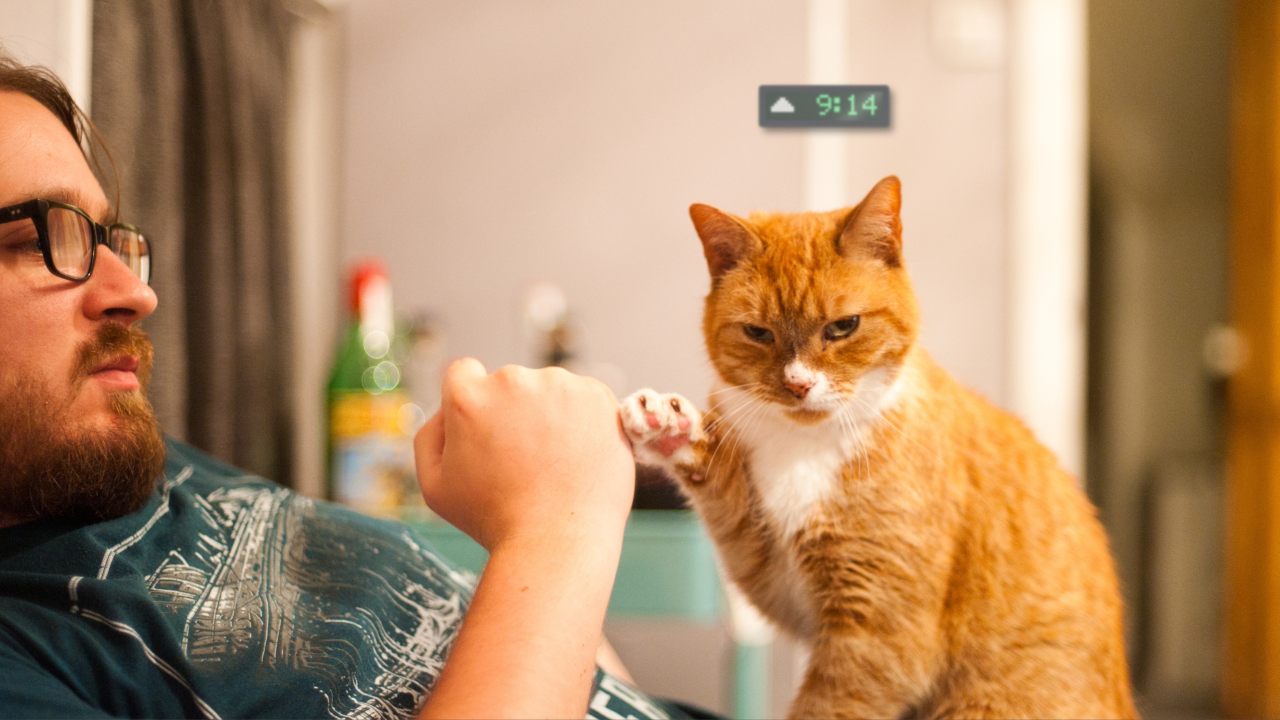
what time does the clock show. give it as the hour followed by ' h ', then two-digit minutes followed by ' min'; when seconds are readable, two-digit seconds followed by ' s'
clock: 9 h 14 min
